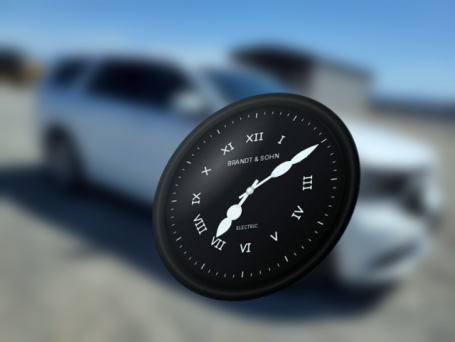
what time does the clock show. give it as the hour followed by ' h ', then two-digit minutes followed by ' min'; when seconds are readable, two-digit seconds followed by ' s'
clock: 7 h 10 min
